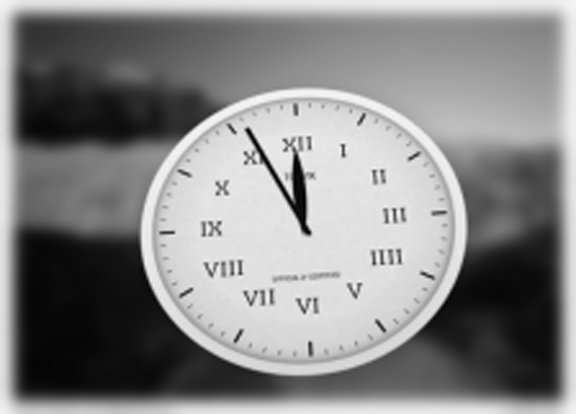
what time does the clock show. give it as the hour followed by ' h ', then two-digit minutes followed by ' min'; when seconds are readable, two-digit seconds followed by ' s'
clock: 11 h 56 min
